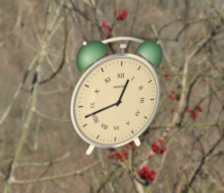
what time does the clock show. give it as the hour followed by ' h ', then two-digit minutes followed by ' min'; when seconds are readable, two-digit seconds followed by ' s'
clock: 12 h 42 min
